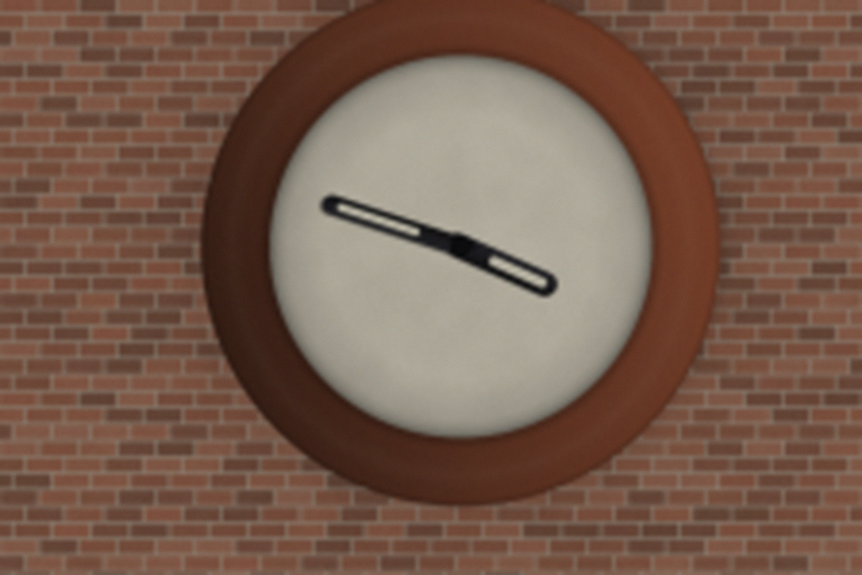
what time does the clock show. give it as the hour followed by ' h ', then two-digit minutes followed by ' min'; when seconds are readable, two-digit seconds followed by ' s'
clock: 3 h 48 min
